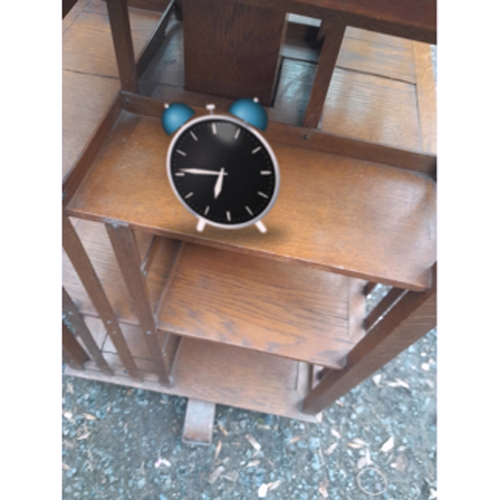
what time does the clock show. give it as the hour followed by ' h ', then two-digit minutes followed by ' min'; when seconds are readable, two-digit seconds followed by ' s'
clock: 6 h 46 min
